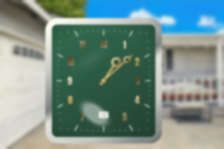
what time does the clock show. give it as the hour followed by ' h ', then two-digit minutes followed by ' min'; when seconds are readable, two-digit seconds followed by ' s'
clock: 1 h 08 min
